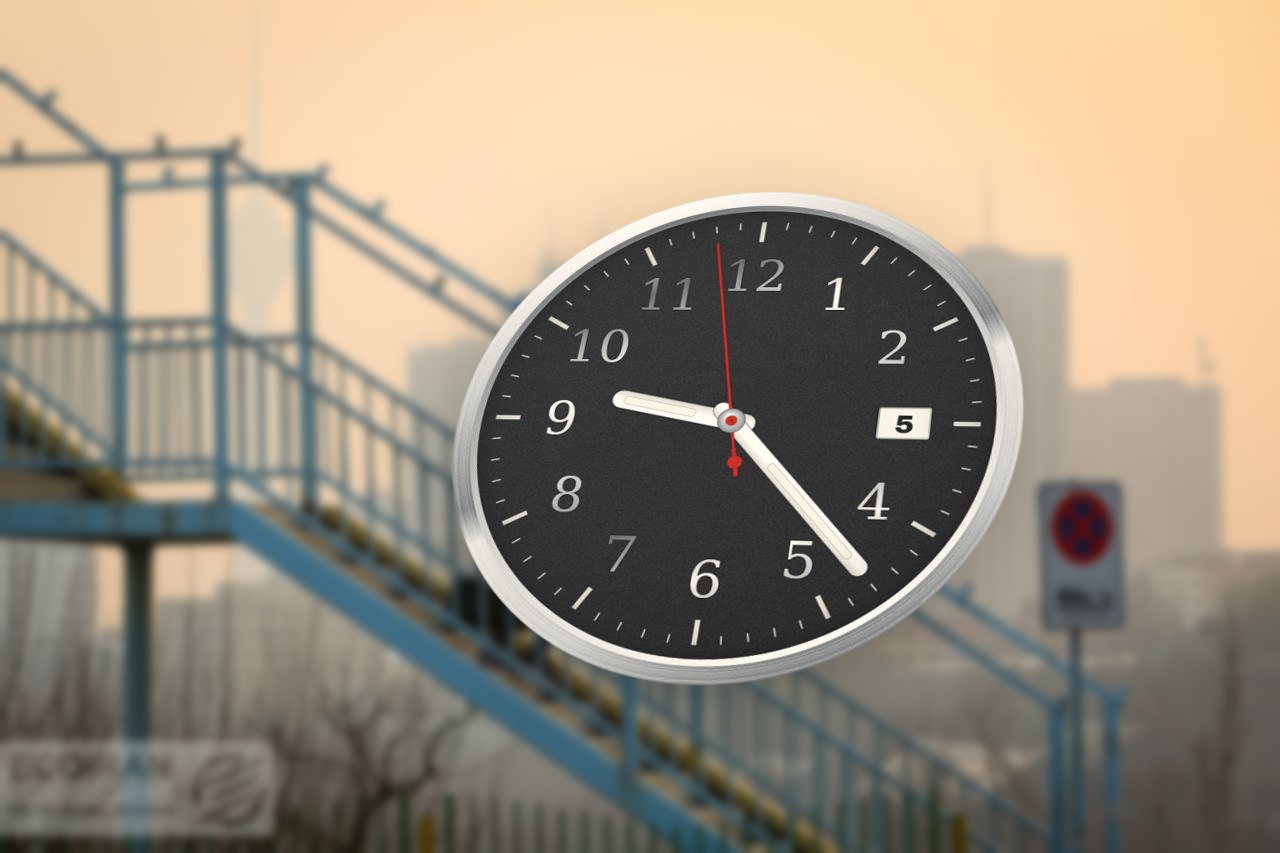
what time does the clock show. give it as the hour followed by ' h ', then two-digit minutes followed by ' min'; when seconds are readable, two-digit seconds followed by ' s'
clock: 9 h 22 min 58 s
